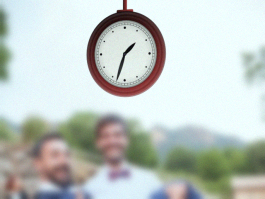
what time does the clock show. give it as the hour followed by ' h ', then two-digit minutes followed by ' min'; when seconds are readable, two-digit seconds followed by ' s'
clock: 1 h 33 min
